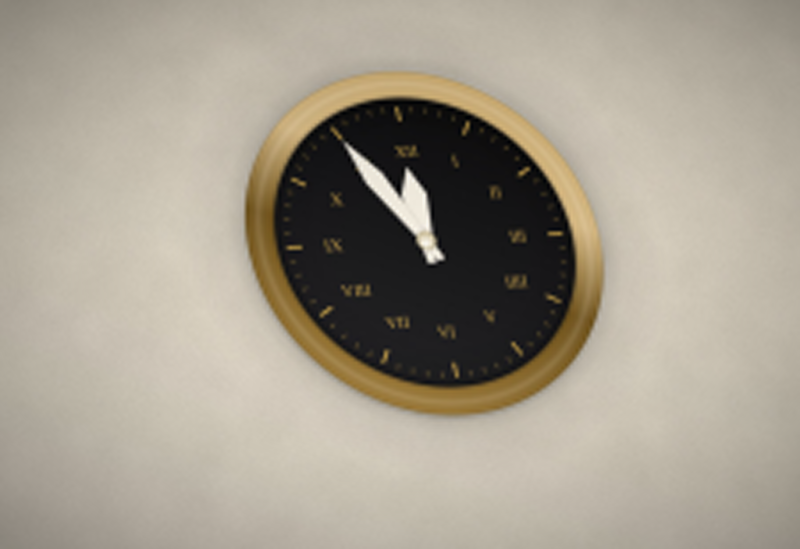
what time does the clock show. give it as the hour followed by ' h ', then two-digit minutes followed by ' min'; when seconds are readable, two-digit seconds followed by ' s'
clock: 11 h 55 min
